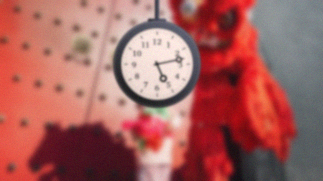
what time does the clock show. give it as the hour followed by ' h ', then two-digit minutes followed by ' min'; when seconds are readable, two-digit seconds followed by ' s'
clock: 5 h 13 min
